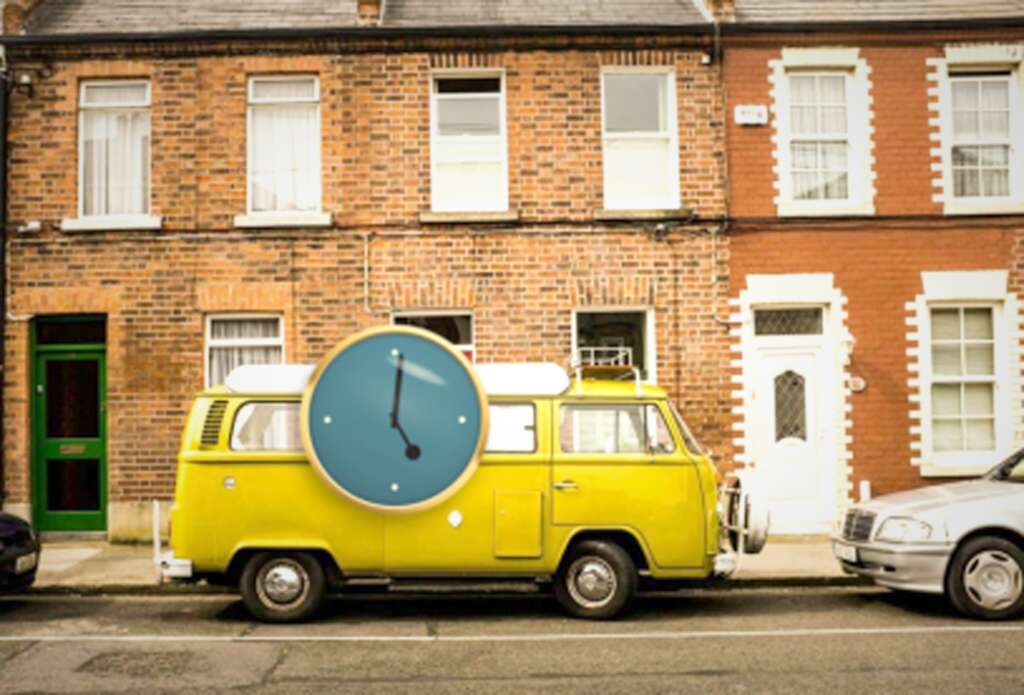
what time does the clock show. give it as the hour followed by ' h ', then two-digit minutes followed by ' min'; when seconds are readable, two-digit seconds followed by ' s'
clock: 5 h 01 min
